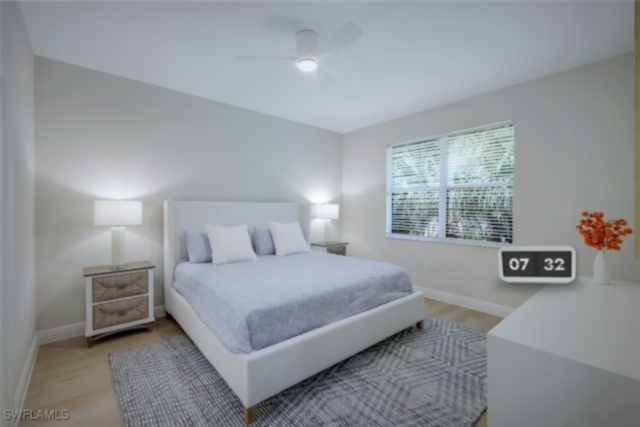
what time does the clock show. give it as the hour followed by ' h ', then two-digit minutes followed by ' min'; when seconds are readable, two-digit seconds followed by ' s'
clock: 7 h 32 min
